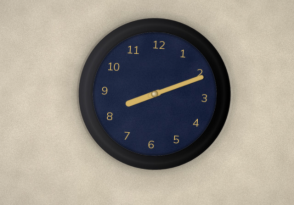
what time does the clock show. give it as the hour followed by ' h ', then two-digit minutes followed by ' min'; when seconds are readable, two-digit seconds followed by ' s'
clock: 8 h 11 min
